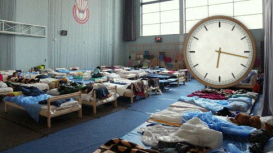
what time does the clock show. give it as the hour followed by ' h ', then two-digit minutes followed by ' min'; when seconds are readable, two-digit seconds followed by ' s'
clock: 6 h 17 min
